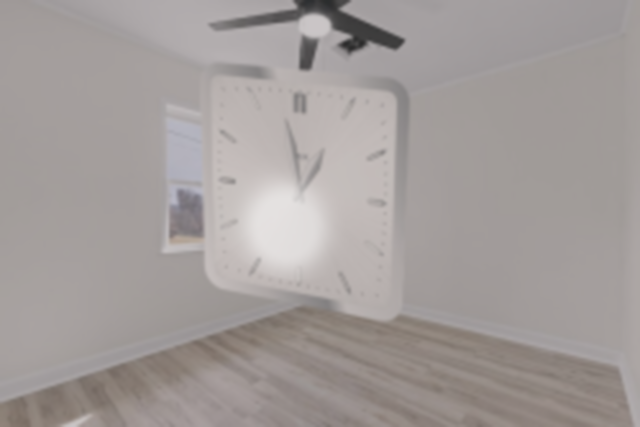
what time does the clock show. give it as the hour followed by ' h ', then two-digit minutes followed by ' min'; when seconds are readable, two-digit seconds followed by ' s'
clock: 12 h 58 min
